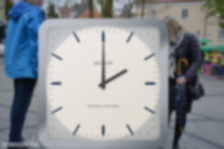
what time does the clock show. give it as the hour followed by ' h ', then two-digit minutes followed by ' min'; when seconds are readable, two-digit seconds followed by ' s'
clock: 2 h 00 min
